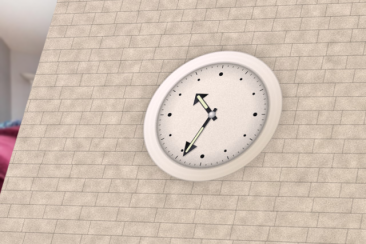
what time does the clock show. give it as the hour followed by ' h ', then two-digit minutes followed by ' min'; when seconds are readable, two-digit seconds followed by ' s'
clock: 10 h 34 min
